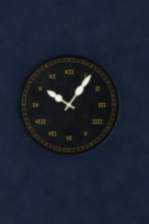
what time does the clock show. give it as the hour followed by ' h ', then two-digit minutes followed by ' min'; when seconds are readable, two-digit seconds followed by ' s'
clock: 10 h 06 min
